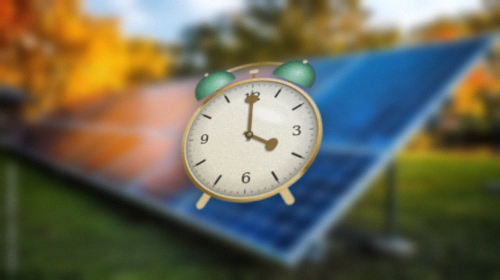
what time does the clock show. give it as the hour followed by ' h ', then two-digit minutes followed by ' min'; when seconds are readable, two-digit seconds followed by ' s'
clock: 4 h 00 min
